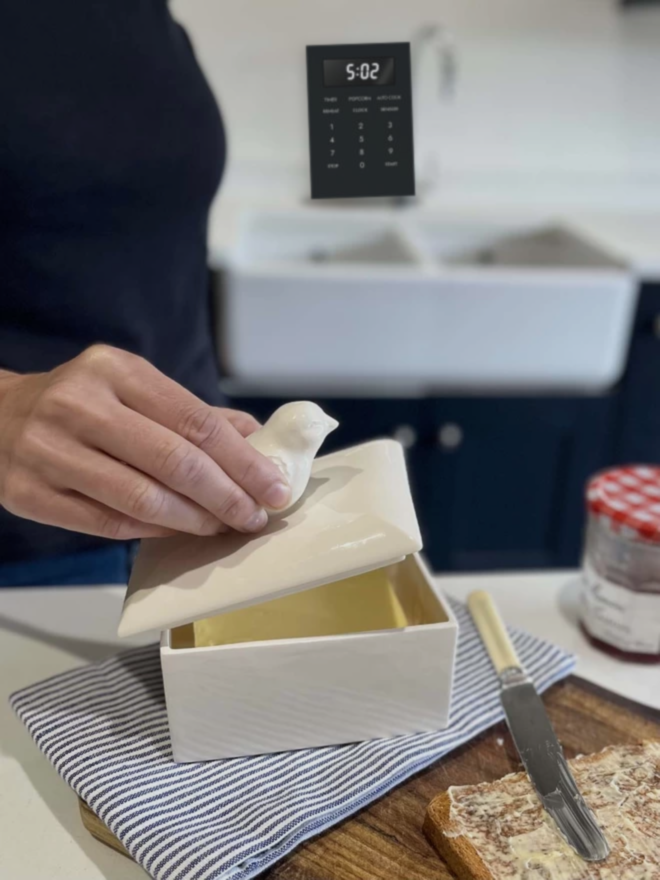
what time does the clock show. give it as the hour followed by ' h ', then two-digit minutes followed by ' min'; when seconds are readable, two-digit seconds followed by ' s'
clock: 5 h 02 min
